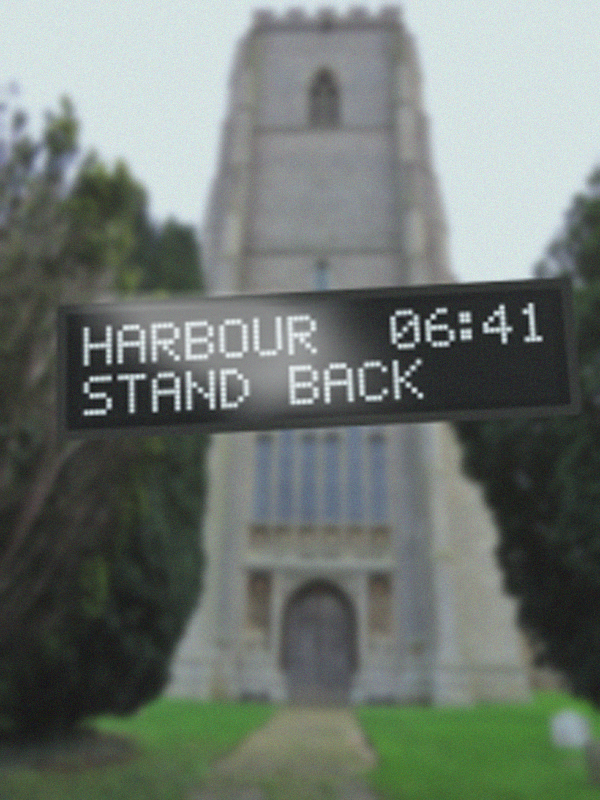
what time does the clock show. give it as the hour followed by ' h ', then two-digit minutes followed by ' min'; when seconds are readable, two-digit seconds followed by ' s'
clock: 6 h 41 min
